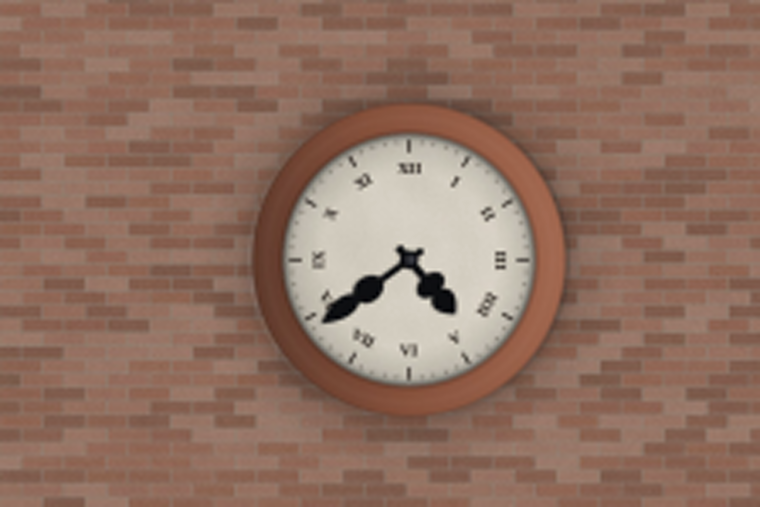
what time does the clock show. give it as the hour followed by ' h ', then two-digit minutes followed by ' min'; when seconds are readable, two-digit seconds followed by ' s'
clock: 4 h 39 min
